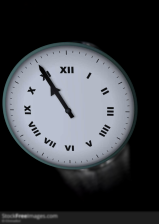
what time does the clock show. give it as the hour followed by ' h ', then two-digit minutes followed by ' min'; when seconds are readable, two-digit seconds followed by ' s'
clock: 10 h 55 min
